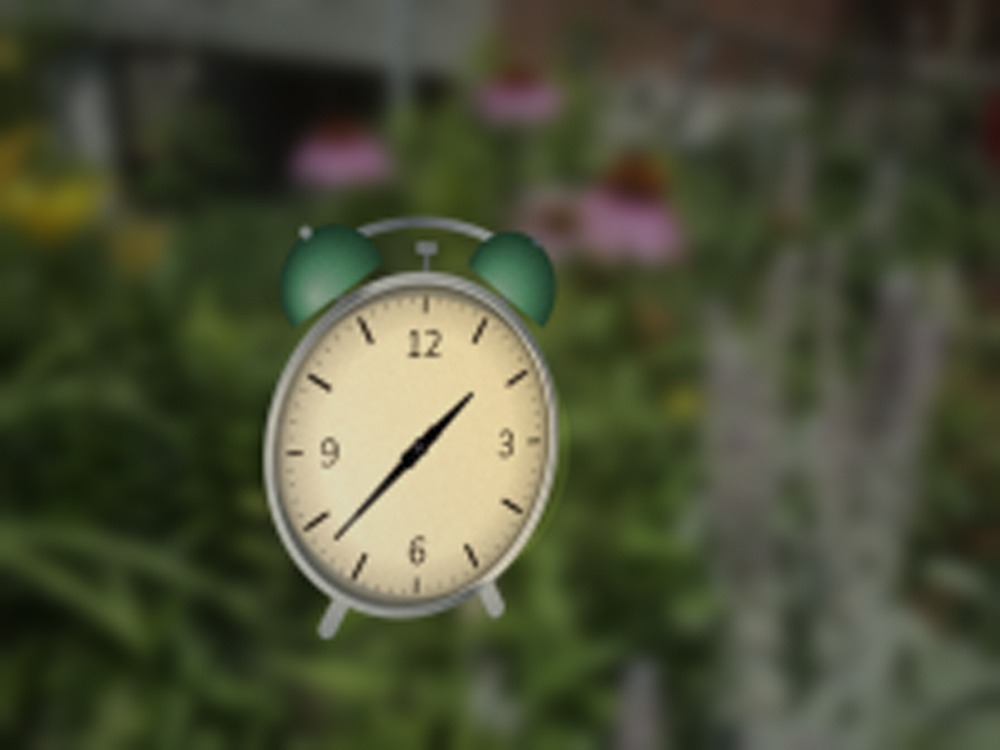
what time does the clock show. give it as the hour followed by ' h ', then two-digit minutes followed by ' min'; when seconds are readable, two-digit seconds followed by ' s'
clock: 1 h 38 min
